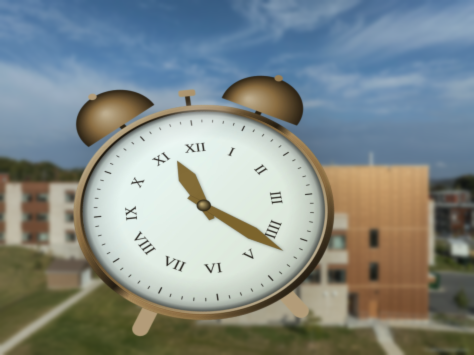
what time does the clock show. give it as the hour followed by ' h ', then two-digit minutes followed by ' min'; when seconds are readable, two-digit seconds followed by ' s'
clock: 11 h 22 min
